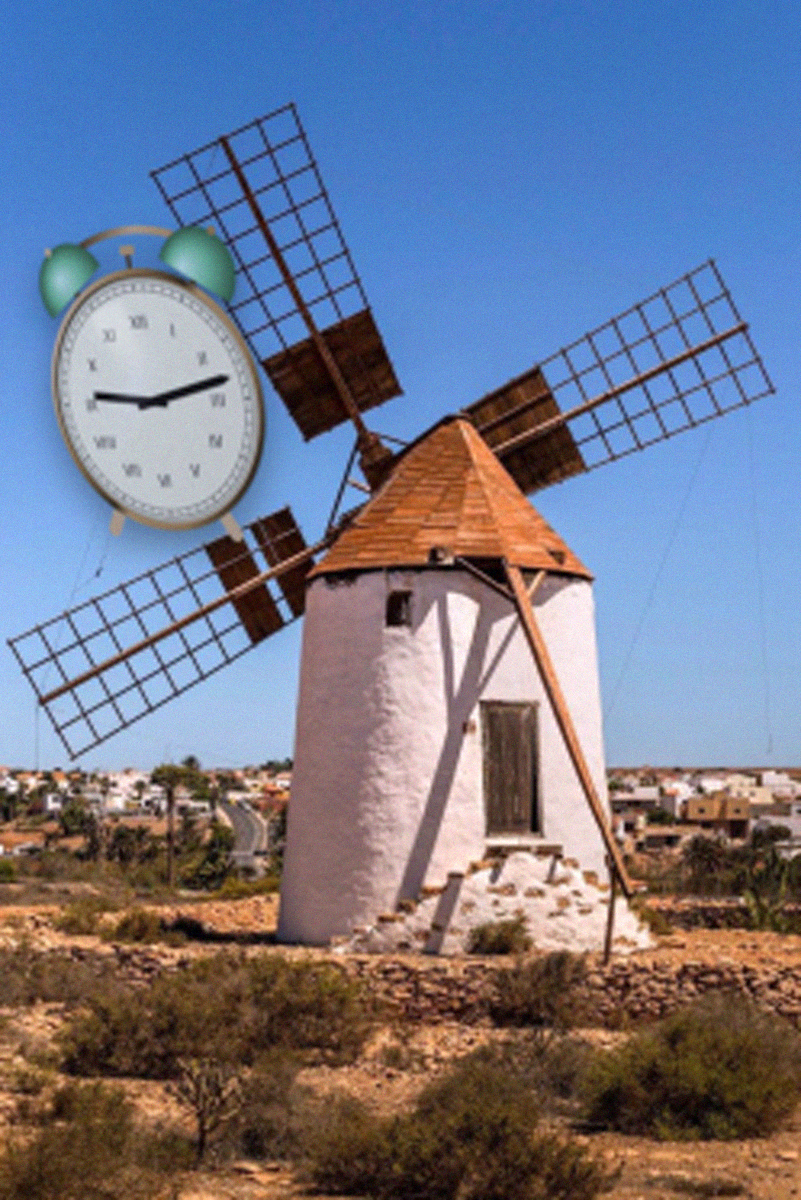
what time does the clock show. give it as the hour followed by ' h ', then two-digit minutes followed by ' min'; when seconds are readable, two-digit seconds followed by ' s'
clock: 9 h 13 min
